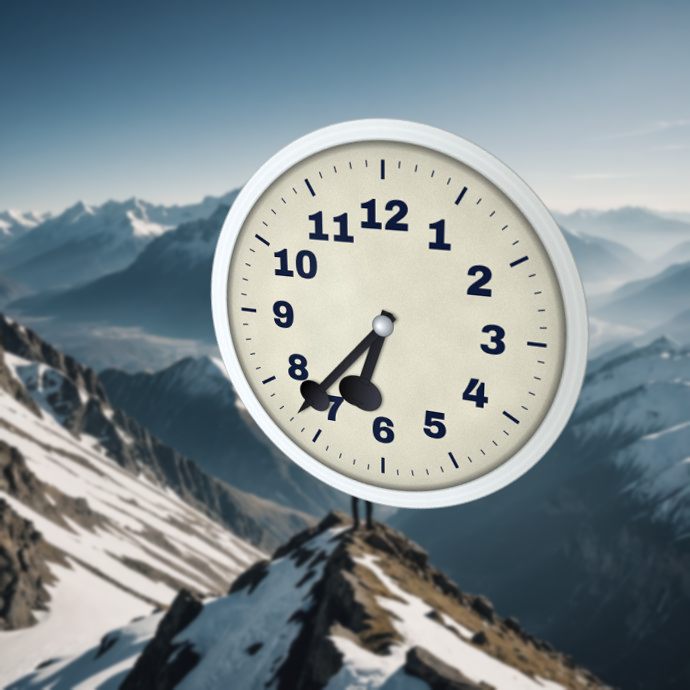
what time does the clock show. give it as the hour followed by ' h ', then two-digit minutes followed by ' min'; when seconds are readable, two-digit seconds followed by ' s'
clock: 6 h 37 min
